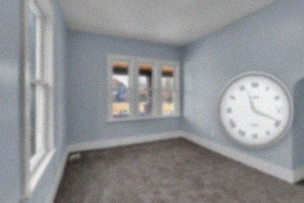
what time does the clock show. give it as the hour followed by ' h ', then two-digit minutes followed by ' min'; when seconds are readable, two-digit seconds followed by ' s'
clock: 11 h 19 min
